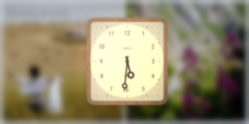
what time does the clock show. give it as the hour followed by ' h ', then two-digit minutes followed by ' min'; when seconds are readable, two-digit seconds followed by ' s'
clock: 5 h 31 min
